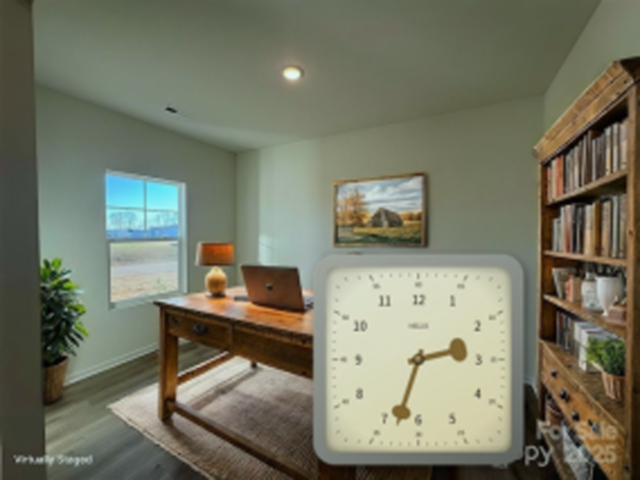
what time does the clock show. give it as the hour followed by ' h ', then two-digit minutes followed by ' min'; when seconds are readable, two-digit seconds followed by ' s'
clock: 2 h 33 min
